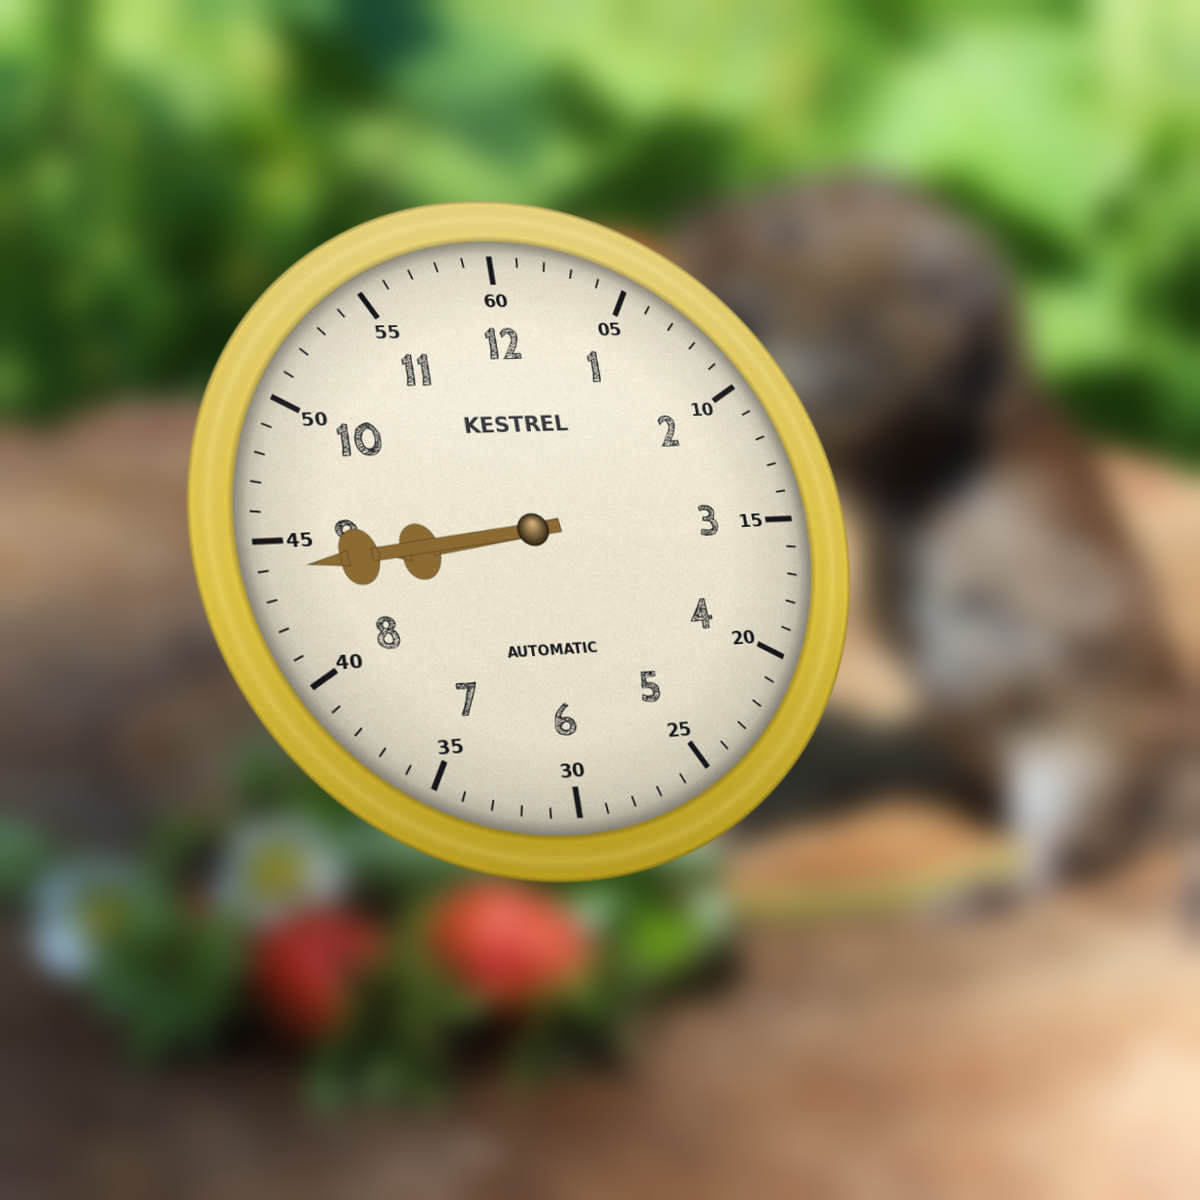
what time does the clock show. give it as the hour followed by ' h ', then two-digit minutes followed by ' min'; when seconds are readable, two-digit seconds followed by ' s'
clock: 8 h 44 min
